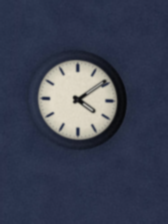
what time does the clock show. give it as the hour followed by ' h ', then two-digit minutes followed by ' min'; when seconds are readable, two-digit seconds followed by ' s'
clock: 4 h 09 min
